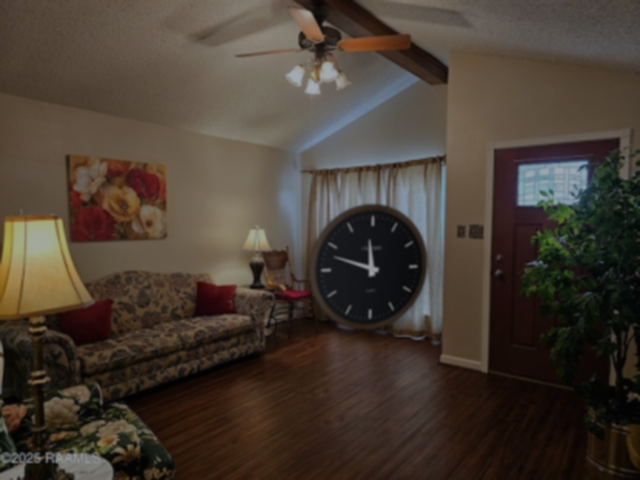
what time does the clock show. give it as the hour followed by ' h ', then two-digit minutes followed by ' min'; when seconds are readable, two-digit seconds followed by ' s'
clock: 11 h 48 min
